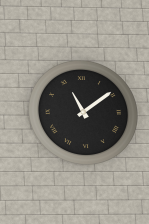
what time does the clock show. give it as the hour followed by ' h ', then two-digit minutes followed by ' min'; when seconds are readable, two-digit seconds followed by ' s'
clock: 11 h 09 min
